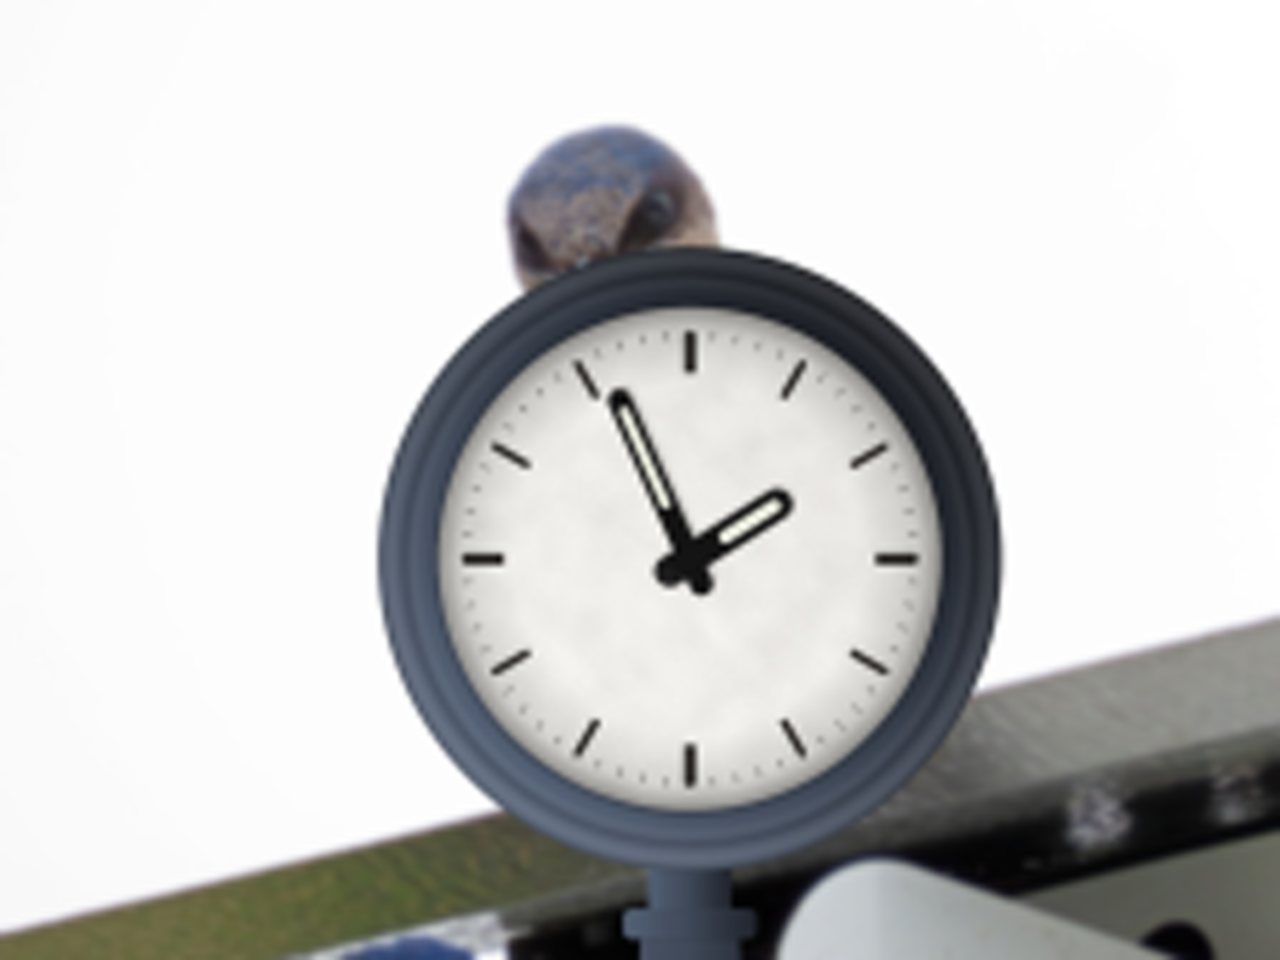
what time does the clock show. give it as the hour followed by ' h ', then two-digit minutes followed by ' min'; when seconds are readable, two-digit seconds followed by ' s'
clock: 1 h 56 min
